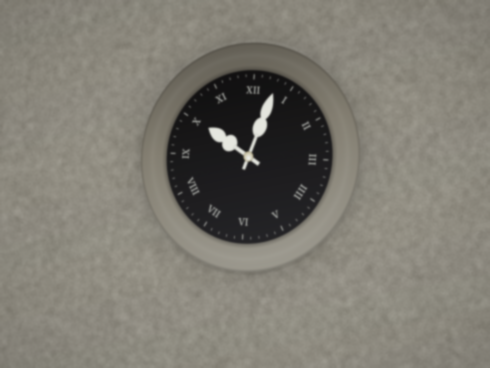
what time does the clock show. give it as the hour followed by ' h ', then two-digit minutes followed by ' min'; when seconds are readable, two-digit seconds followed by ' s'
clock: 10 h 03 min
